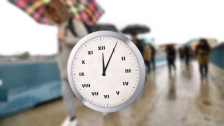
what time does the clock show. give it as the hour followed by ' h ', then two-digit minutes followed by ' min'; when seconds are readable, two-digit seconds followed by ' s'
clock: 12 h 05 min
